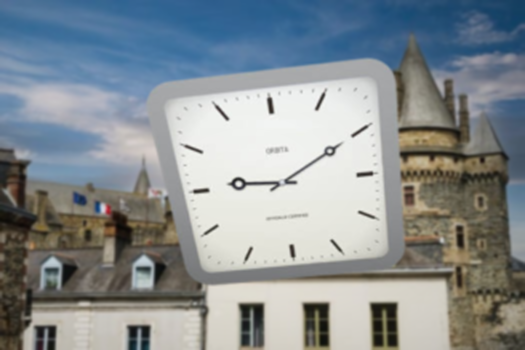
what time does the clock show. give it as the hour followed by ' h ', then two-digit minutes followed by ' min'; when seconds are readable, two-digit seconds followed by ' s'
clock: 9 h 10 min
